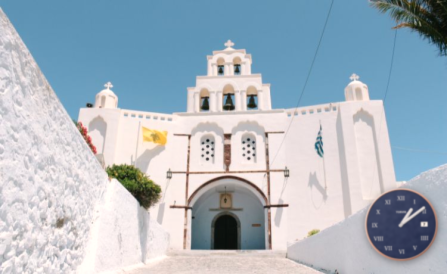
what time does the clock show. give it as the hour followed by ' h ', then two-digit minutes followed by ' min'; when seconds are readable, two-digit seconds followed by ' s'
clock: 1 h 09 min
